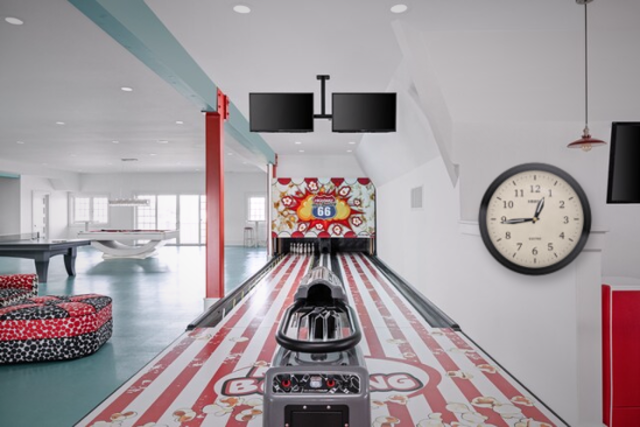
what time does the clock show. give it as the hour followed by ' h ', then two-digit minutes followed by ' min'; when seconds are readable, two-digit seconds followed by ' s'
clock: 12 h 44 min
